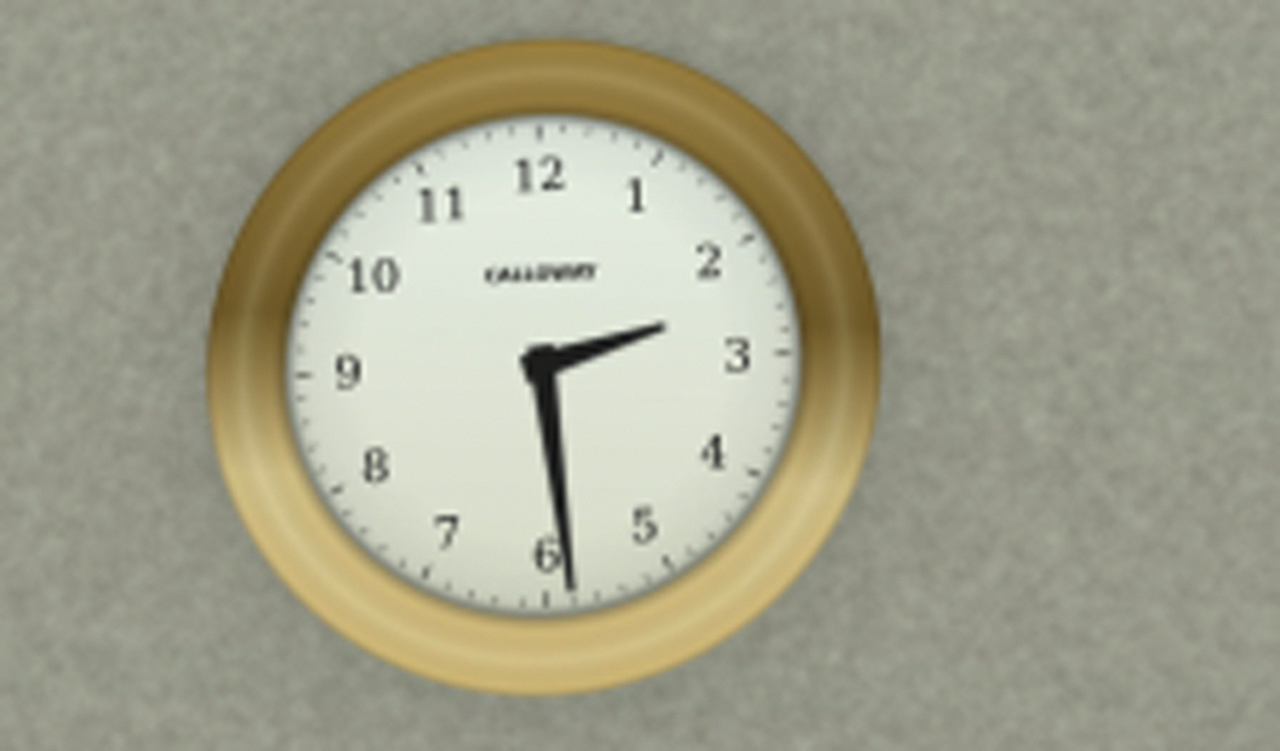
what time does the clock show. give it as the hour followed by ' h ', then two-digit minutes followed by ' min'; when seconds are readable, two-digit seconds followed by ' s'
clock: 2 h 29 min
